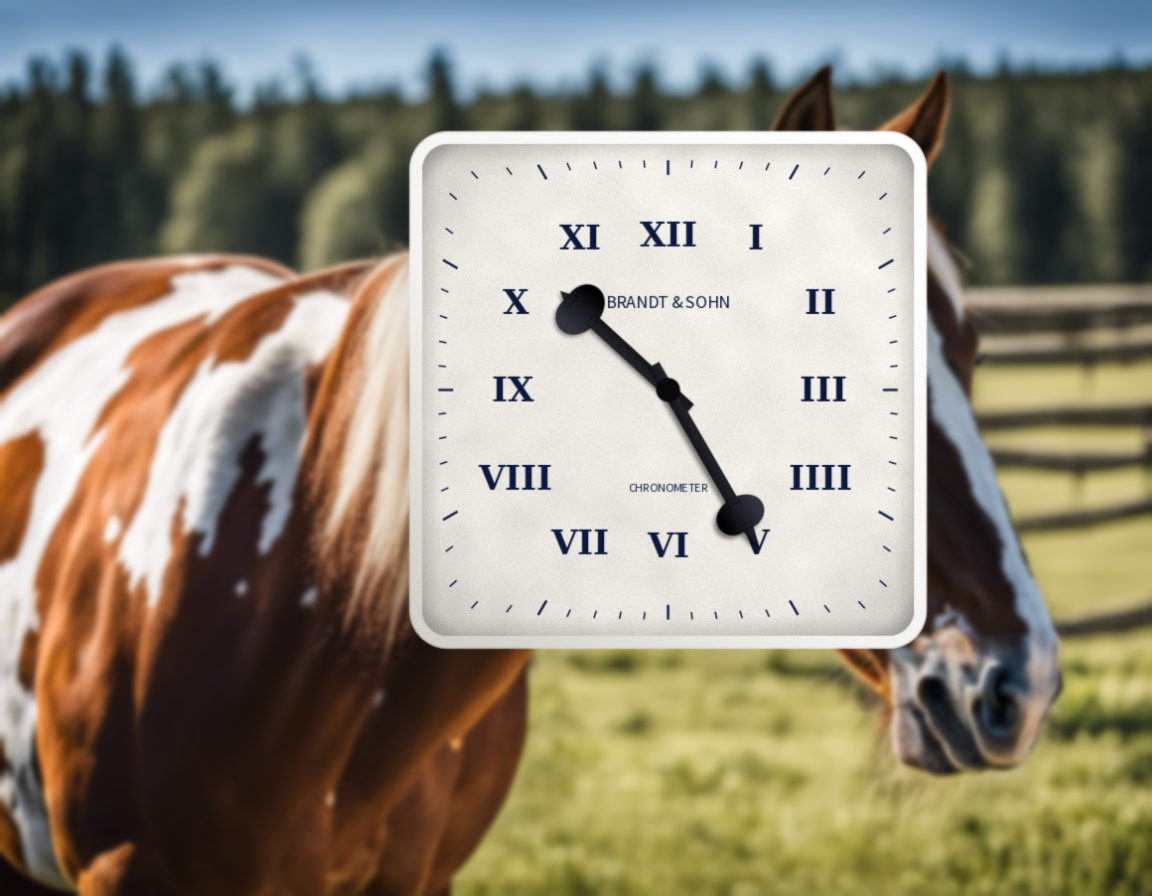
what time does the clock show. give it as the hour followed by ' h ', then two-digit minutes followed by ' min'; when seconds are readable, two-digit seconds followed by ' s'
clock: 10 h 25 min
